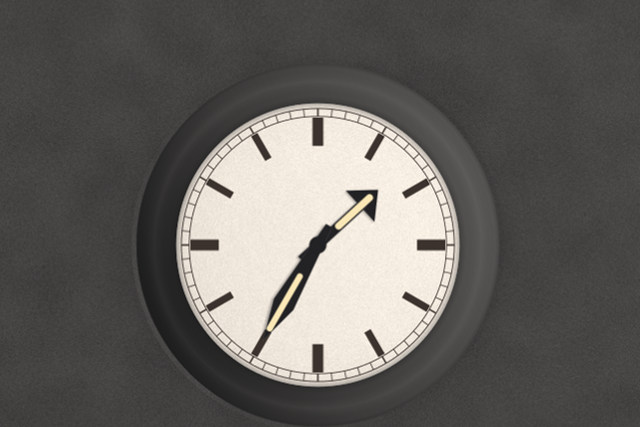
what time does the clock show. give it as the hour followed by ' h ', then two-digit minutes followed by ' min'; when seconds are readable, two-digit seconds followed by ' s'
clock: 1 h 35 min
